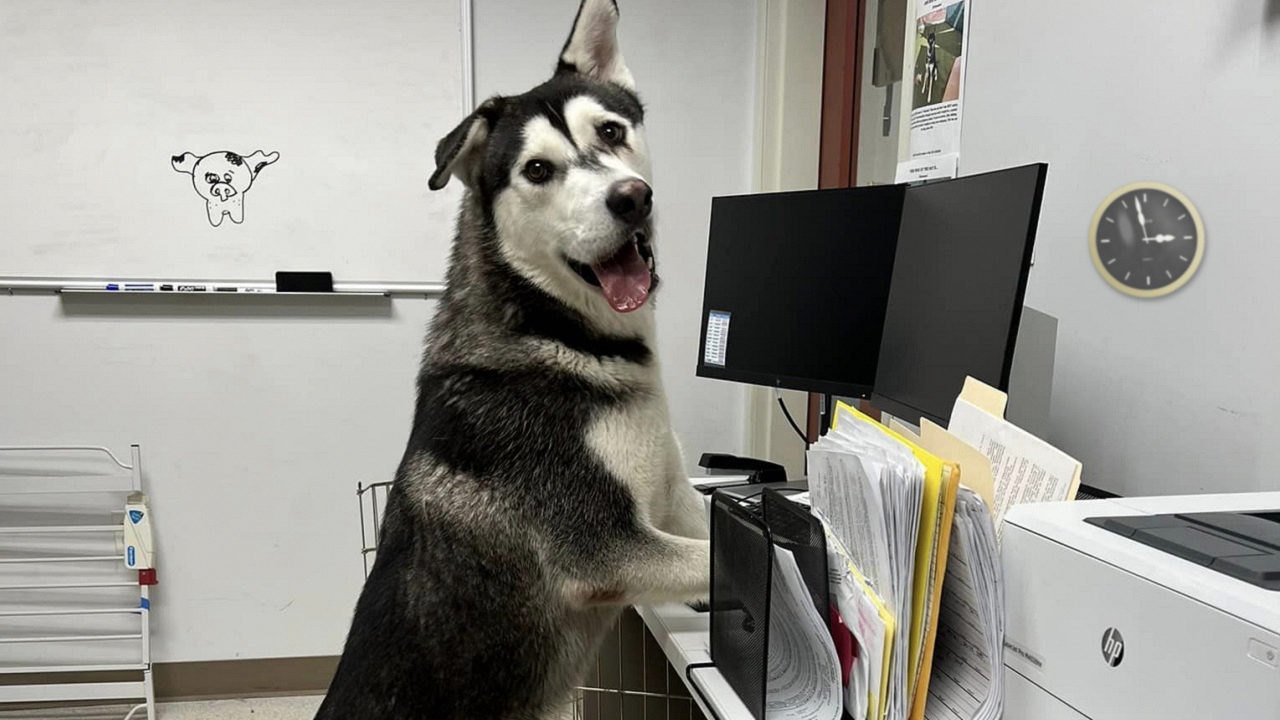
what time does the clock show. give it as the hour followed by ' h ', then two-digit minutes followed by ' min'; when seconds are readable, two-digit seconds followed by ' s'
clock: 2 h 58 min
